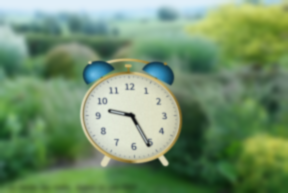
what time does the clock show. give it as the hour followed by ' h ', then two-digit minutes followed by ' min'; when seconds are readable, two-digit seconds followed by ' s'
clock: 9 h 26 min
